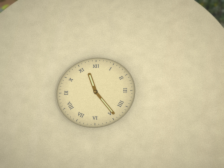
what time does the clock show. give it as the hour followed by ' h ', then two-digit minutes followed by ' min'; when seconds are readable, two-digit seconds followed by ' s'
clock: 11 h 24 min
